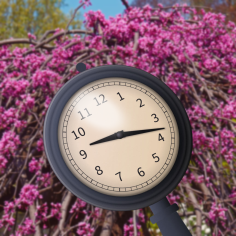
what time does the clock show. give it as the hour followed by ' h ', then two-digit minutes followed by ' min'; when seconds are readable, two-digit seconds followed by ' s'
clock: 9 h 18 min
